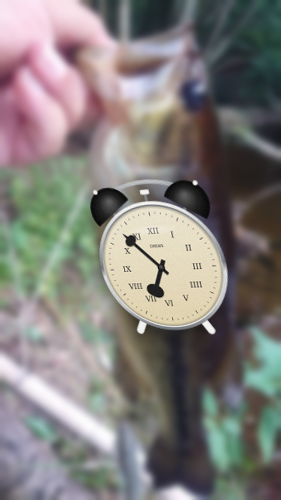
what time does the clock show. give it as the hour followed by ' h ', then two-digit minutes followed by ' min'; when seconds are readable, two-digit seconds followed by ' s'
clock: 6 h 53 min
